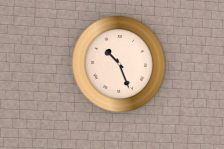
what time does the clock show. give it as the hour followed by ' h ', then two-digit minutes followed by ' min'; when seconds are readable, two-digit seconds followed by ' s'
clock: 10 h 26 min
